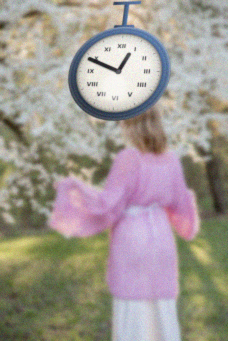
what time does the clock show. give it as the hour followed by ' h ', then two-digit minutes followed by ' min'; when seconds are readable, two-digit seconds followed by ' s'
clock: 12 h 49 min
